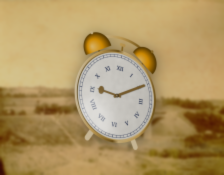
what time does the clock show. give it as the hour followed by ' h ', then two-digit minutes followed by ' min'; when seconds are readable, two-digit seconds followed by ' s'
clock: 9 h 10 min
